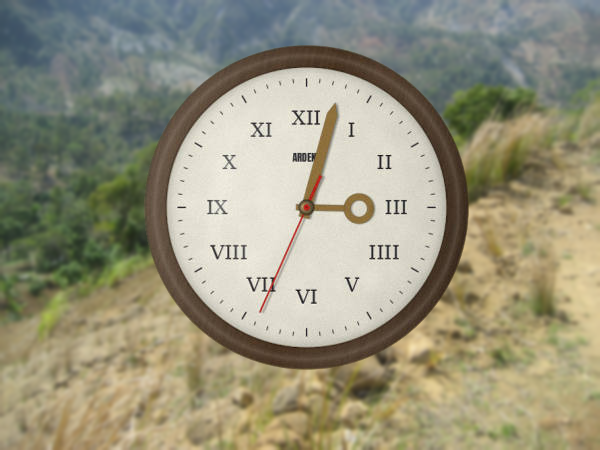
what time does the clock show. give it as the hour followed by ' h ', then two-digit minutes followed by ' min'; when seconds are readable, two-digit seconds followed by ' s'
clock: 3 h 02 min 34 s
